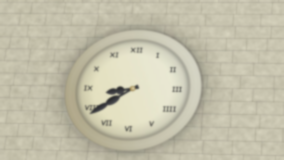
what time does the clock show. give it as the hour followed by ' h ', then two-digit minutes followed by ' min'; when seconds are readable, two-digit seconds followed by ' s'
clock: 8 h 39 min
